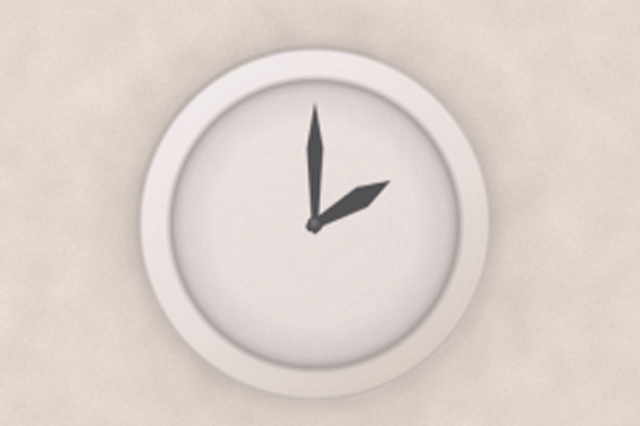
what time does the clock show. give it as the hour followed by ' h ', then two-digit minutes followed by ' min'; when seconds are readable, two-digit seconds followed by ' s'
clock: 2 h 00 min
